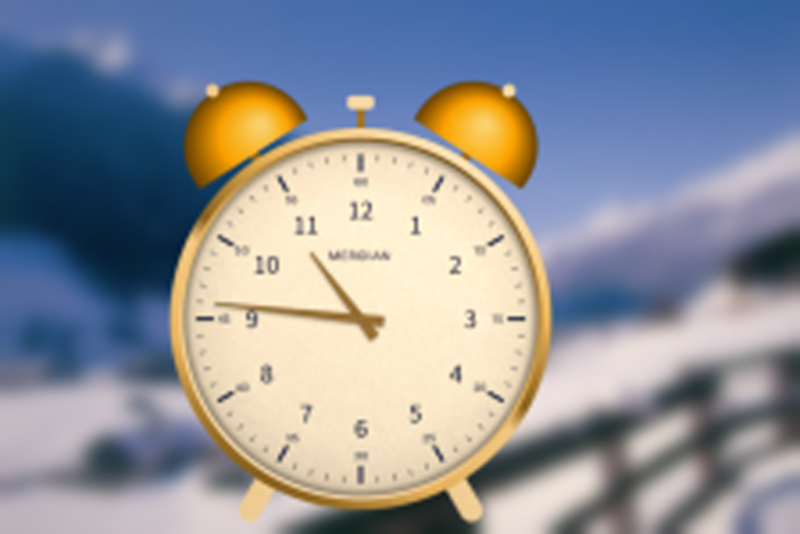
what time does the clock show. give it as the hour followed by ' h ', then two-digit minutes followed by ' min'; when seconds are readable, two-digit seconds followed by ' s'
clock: 10 h 46 min
